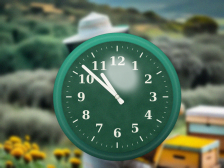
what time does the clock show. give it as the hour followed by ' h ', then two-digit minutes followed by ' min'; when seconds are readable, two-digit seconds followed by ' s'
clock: 10 h 52 min
